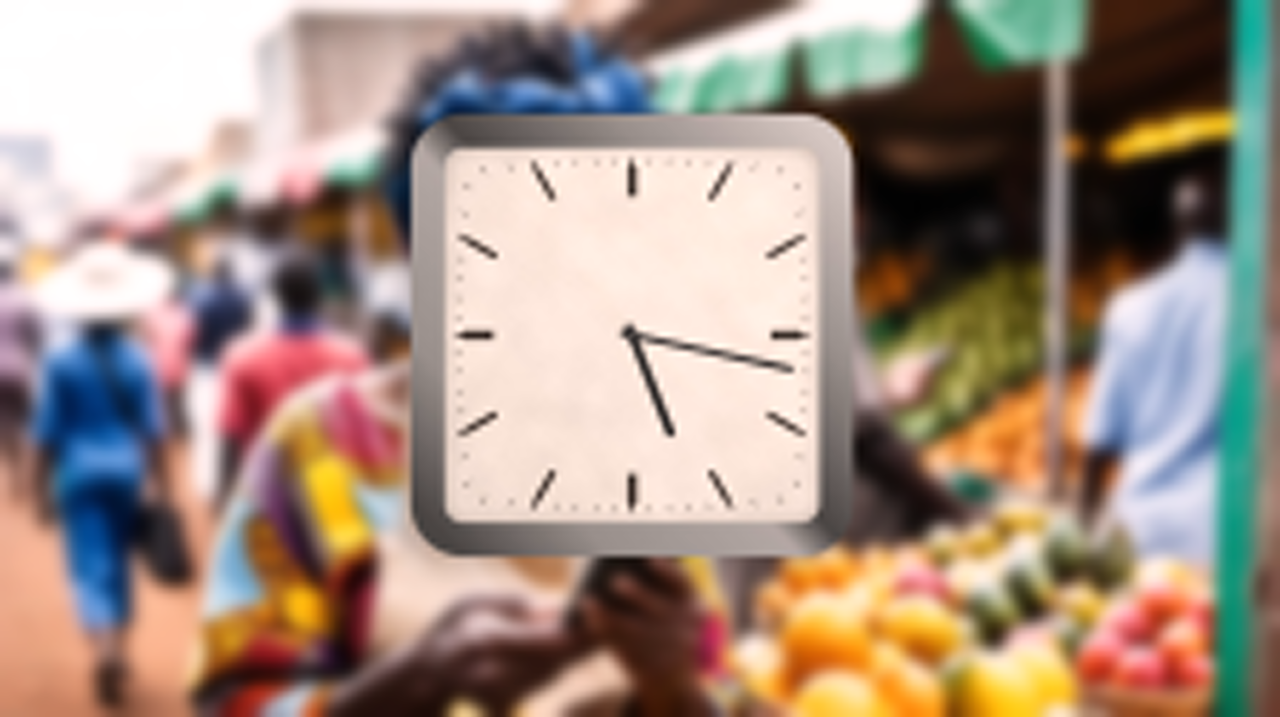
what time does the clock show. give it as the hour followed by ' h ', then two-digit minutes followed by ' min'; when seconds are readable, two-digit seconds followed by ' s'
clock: 5 h 17 min
